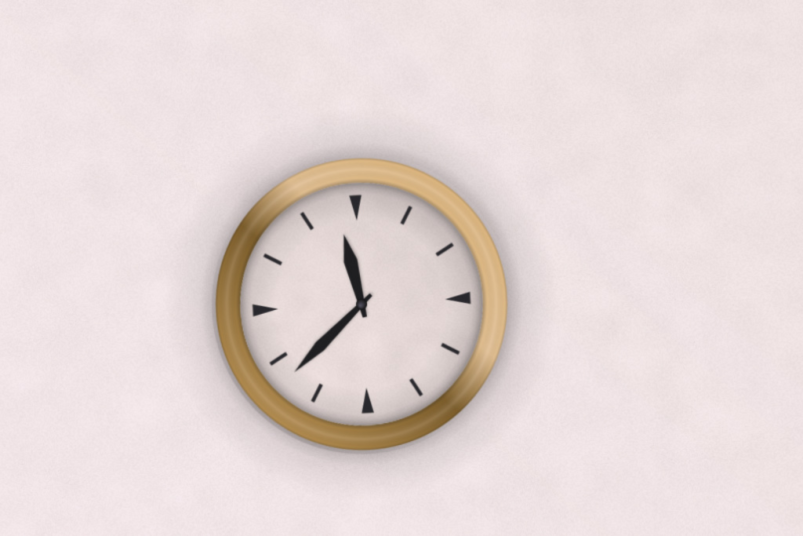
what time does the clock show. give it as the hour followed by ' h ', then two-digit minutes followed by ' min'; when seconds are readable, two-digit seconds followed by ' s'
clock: 11 h 38 min
